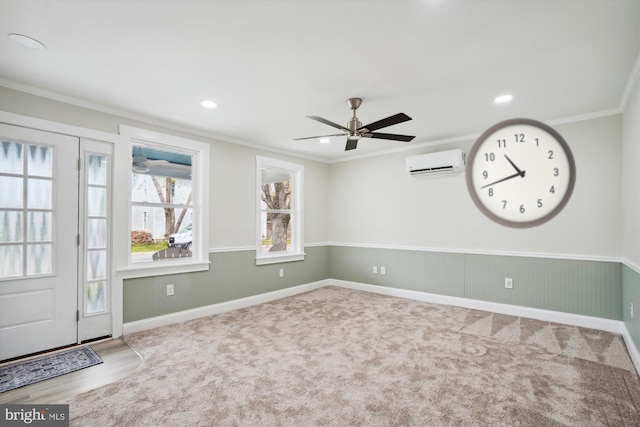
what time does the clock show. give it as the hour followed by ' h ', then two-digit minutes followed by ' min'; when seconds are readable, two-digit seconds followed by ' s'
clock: 10 h 42 min
